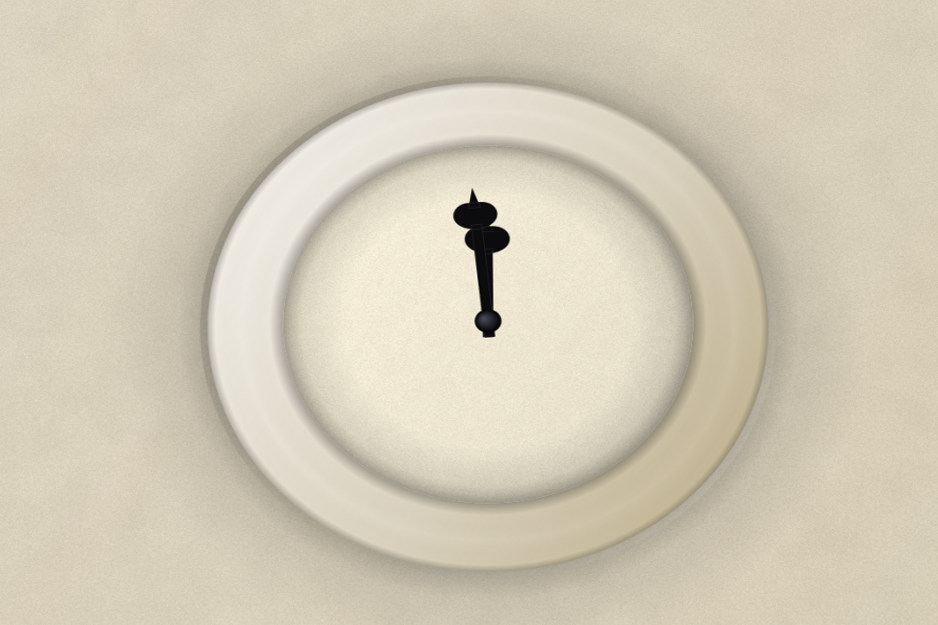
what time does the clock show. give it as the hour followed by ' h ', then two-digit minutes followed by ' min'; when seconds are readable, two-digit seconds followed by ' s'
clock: 11 h 59 min
